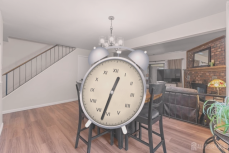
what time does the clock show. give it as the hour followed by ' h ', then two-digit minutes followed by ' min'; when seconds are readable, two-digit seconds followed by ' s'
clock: 12 h 32 min
